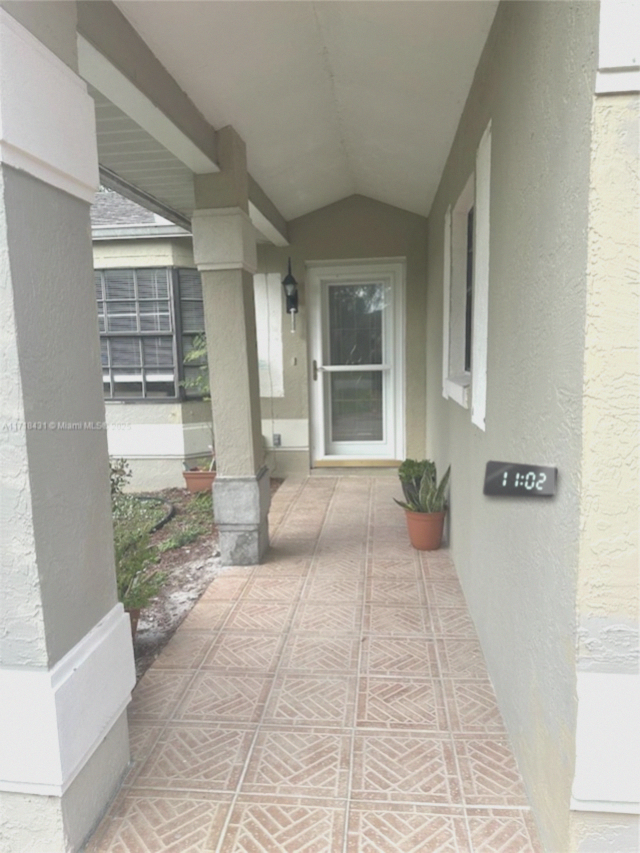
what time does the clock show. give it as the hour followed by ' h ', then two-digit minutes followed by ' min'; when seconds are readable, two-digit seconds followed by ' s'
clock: 11 h 02 min
